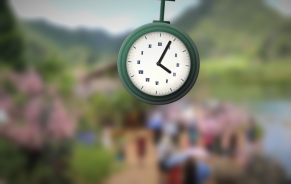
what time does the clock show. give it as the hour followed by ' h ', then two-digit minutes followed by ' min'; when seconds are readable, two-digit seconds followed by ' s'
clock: 4 h 04 min
